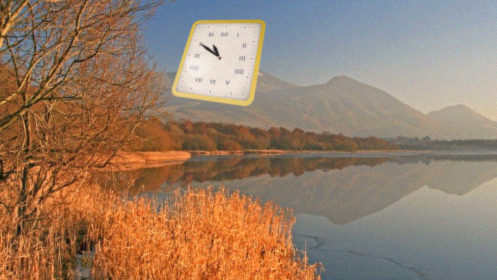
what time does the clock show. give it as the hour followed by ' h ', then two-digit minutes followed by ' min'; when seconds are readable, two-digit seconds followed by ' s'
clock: 10 h 50 min
